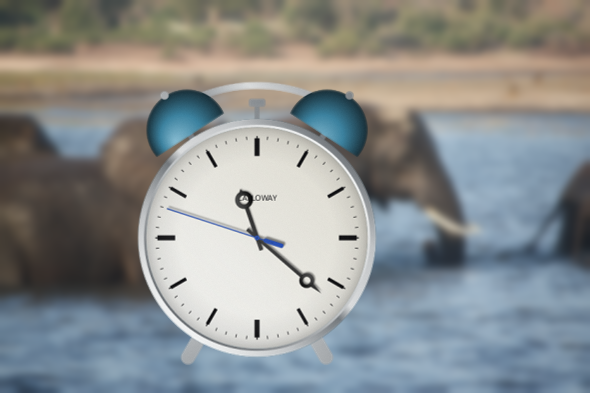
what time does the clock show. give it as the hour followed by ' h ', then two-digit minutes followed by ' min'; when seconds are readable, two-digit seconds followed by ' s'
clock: 11 h 21 min 48 s
